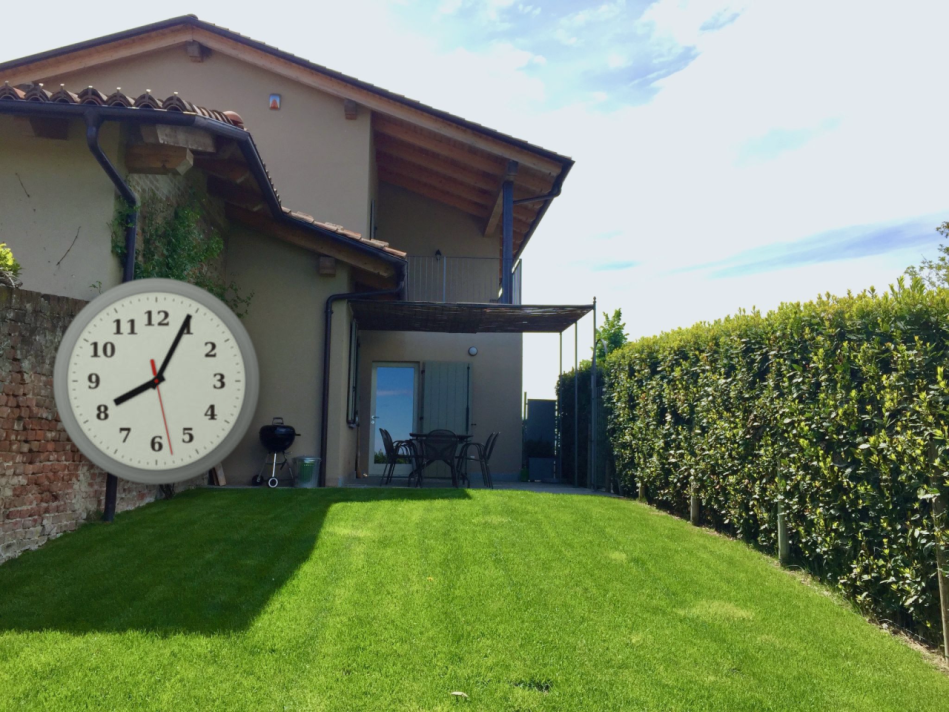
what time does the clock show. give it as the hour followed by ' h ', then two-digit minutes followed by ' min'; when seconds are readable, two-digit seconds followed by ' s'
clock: 8 h 04 min 28 s
